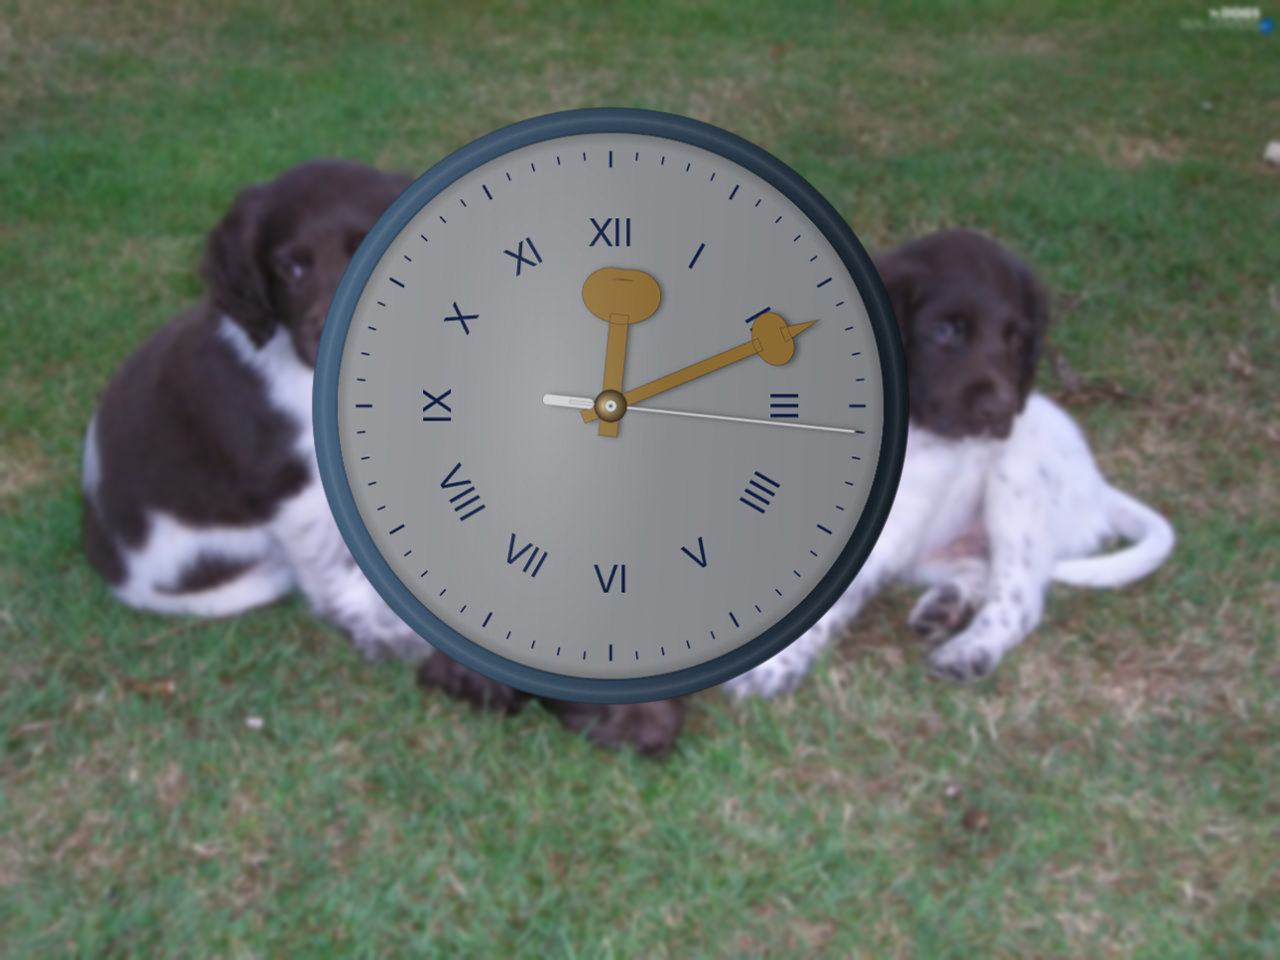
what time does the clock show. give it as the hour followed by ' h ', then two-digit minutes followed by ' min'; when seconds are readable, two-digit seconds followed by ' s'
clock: 12 h 11 min 16 s
